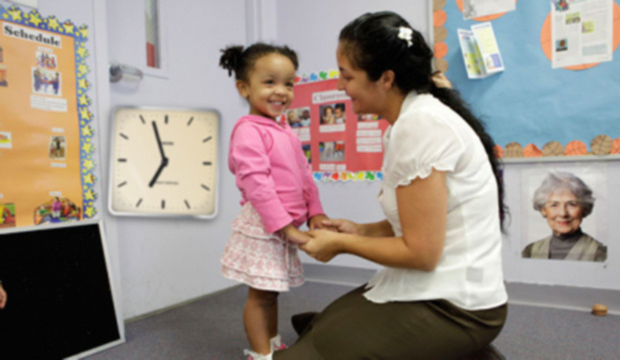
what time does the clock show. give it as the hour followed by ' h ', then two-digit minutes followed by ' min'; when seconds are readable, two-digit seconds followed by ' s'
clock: 6 h 57 min
